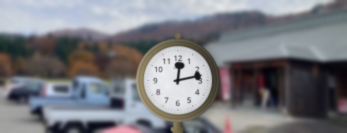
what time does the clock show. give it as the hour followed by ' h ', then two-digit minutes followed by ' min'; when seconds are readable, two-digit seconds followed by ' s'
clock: 12 h 13 min
